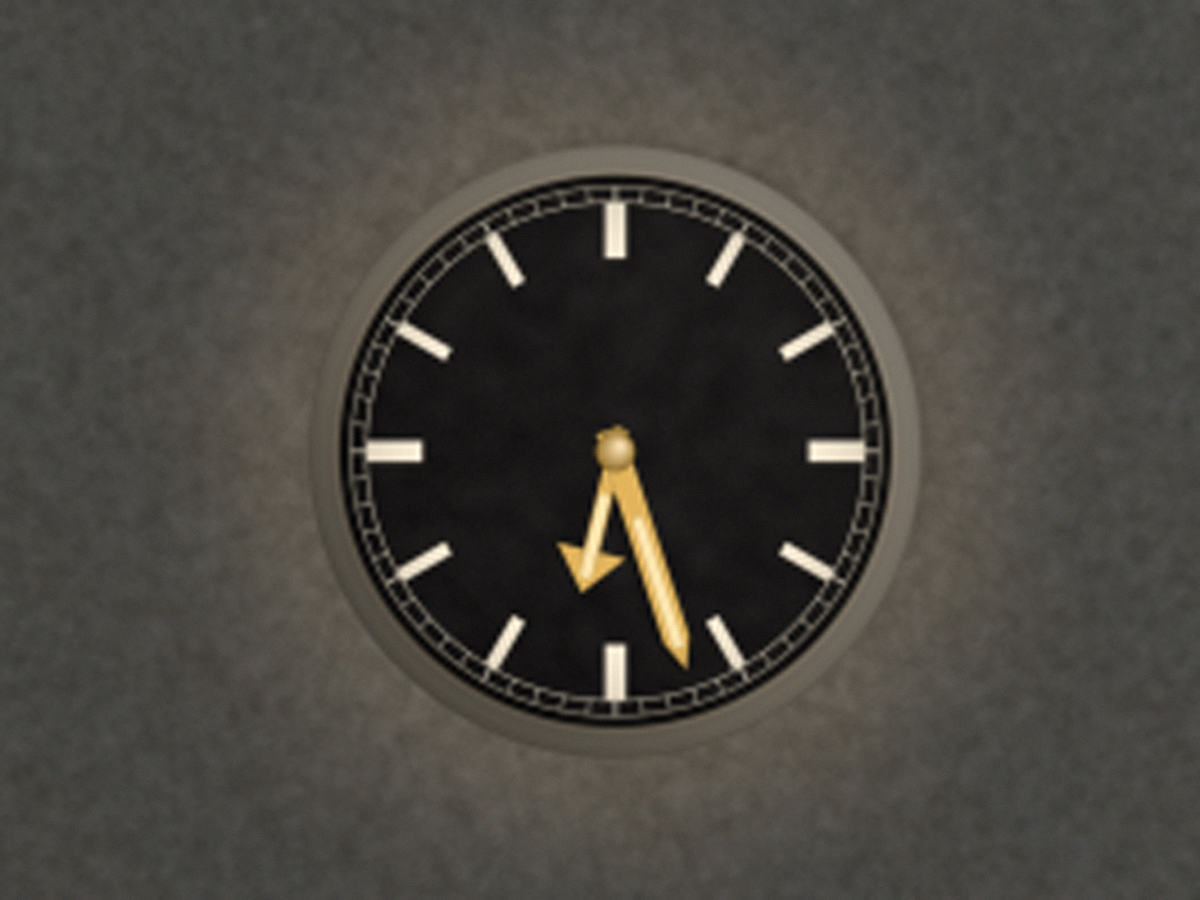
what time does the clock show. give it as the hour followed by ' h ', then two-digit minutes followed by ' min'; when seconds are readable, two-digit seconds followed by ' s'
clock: 6 h 27 min
